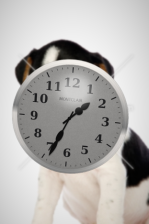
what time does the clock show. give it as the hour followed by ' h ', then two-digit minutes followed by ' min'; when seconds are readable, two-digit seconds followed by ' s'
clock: 1 h 34 min
